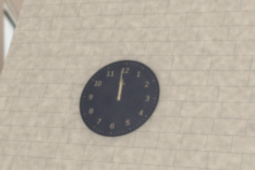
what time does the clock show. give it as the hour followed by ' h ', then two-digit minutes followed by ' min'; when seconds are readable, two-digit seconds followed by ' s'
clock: 11 h 59 min
